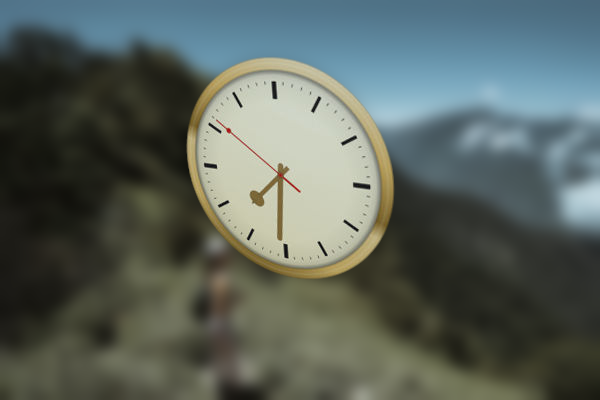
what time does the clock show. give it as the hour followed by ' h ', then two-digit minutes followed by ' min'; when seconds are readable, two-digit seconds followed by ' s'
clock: 7 h 30 min 51 s
